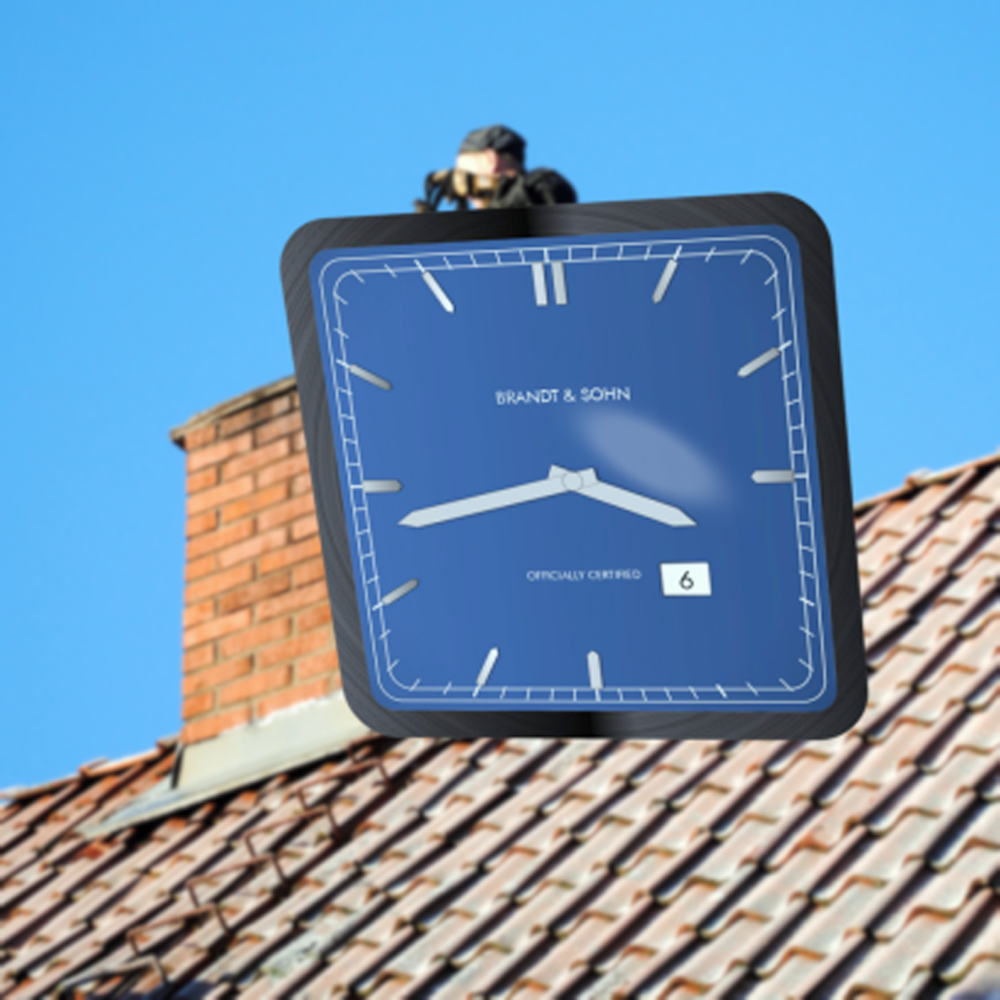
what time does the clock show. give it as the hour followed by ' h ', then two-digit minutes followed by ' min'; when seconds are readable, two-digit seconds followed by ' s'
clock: 3 h 43 min
